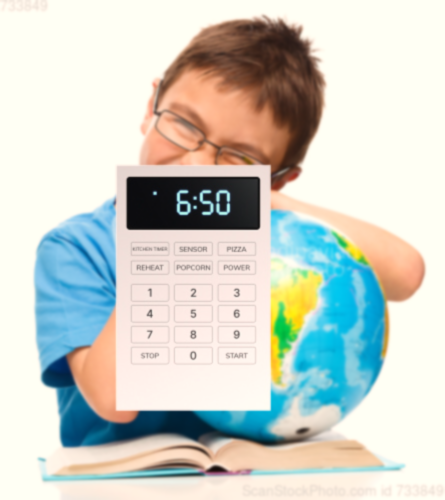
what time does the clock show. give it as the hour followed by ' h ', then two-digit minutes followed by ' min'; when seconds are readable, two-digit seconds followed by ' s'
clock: 6 h 50 min
